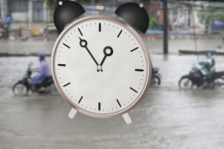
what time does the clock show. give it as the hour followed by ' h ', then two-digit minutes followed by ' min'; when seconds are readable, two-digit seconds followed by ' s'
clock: 12 h 54 min
